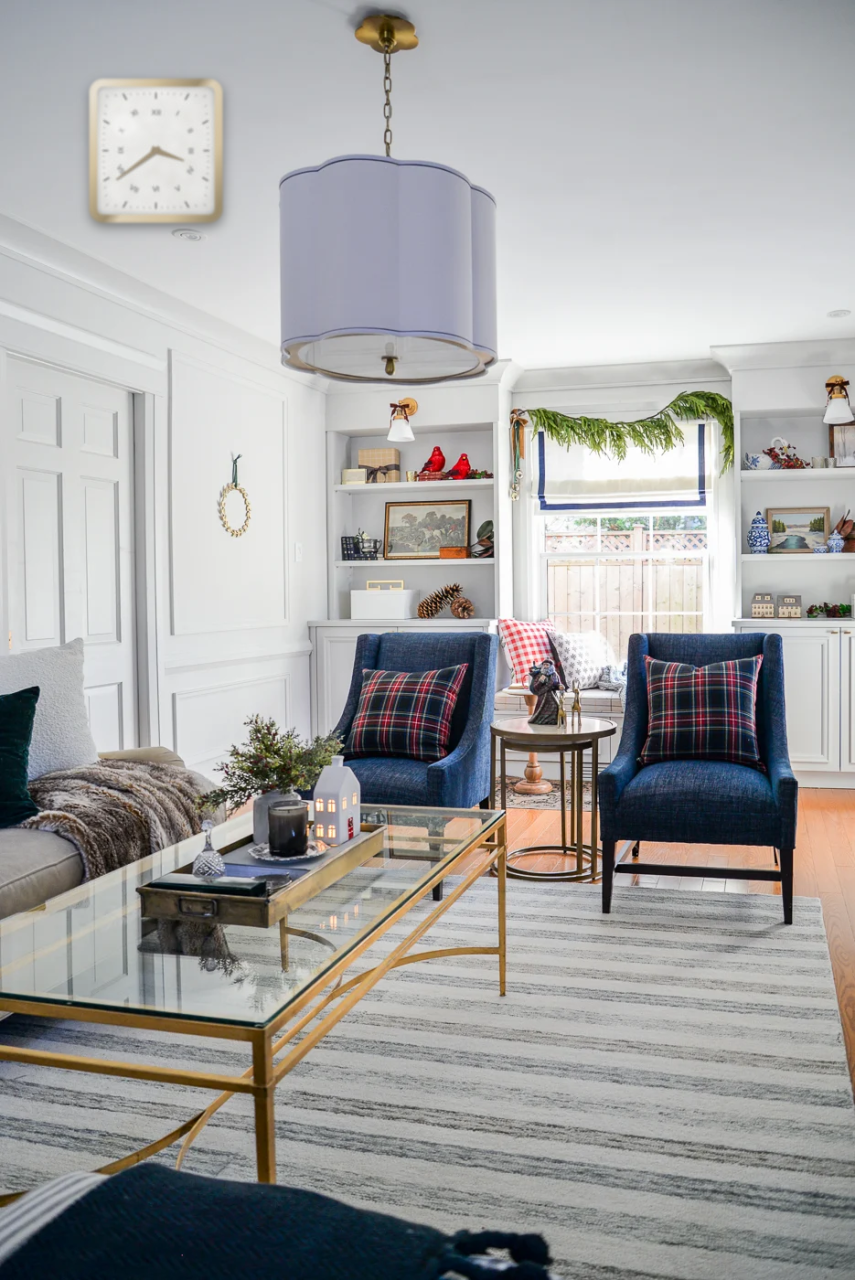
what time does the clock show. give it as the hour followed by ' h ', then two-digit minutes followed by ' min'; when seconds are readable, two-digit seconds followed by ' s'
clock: 3 h 39 min
